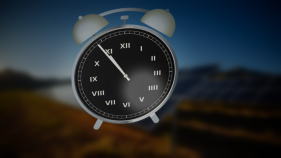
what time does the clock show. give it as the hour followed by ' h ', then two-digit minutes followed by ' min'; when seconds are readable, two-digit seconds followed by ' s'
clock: 10 h 54 min
